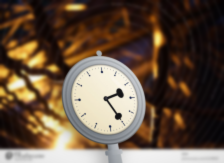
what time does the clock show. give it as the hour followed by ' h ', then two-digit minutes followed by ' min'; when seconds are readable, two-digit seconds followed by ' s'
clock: 2 h 25 min
